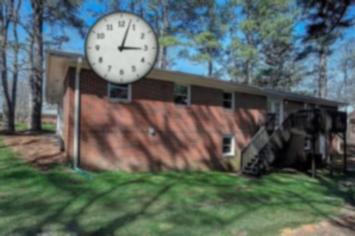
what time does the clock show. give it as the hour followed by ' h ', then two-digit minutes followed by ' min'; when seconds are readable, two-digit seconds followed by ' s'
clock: 3 h 03 min
